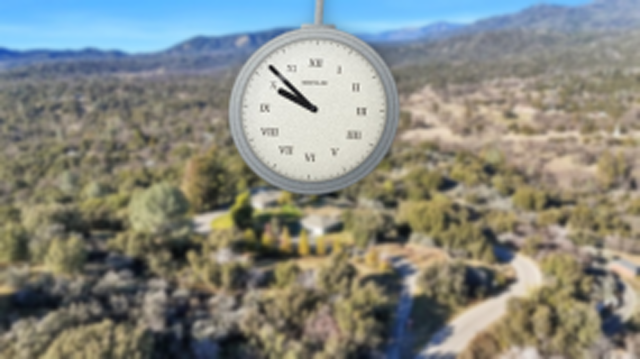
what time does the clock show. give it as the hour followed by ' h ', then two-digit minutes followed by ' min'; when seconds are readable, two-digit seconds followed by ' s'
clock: 9 h 52 min
